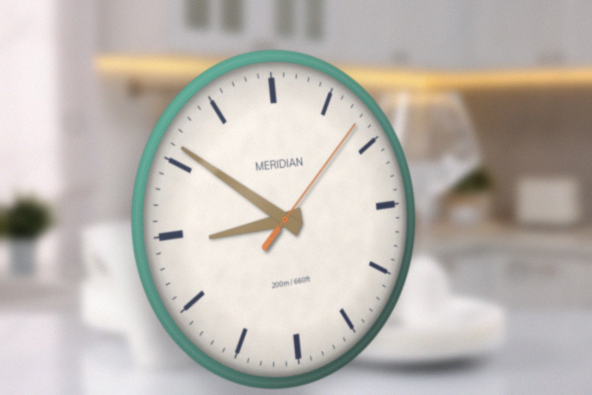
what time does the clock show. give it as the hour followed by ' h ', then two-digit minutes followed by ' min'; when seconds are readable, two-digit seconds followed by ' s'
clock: 8 h 51 min 08 s
